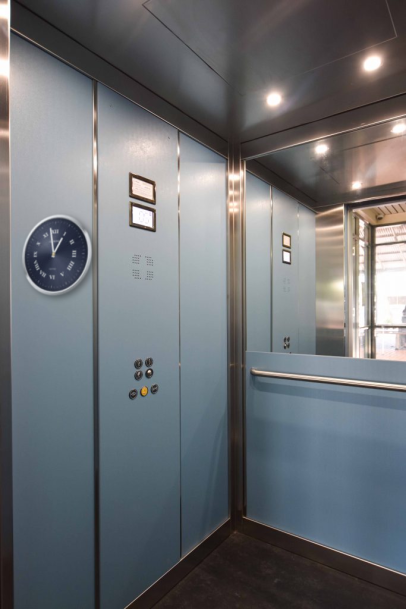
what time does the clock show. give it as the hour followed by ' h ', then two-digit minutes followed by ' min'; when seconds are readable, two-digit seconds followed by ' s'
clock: 12 h 58 min
